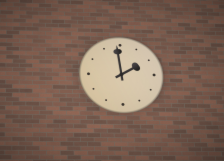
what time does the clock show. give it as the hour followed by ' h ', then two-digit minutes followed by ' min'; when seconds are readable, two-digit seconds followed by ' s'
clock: 1 h 59 min
